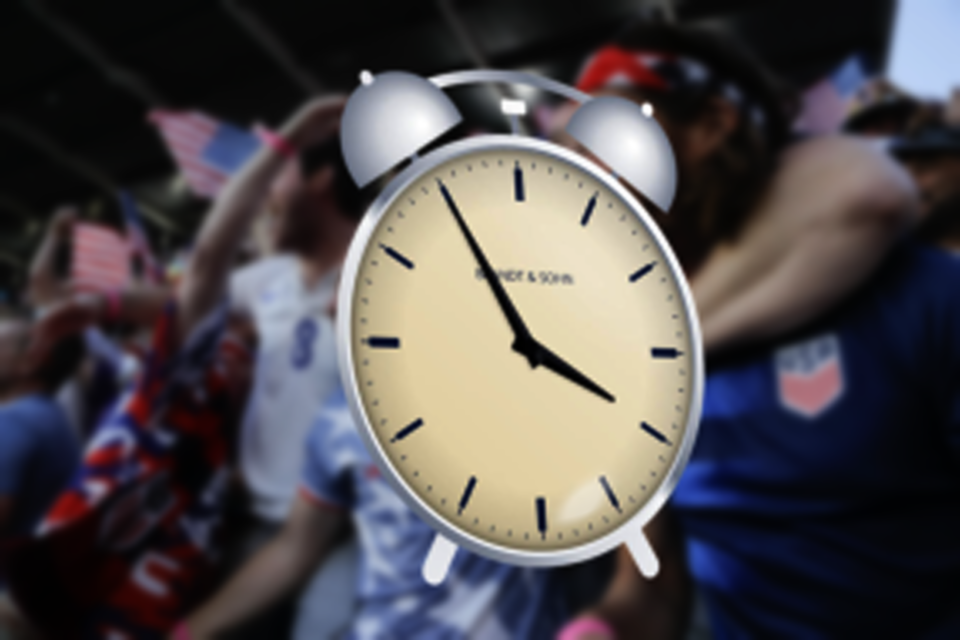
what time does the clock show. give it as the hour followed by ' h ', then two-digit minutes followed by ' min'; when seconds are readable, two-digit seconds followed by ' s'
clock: 3 h 55 min
